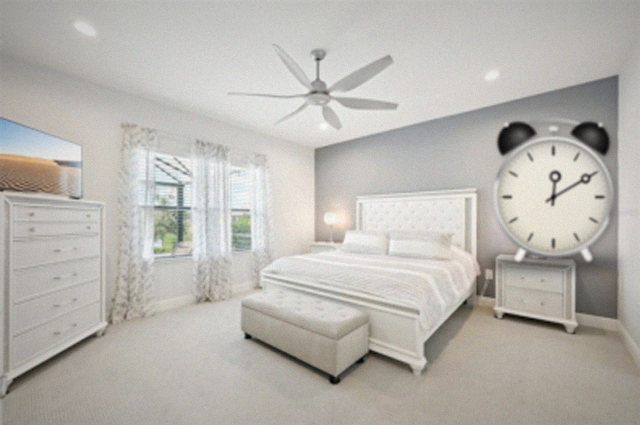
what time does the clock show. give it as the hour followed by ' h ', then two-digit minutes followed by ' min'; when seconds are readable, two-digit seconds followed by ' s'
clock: 12 h 10 min
